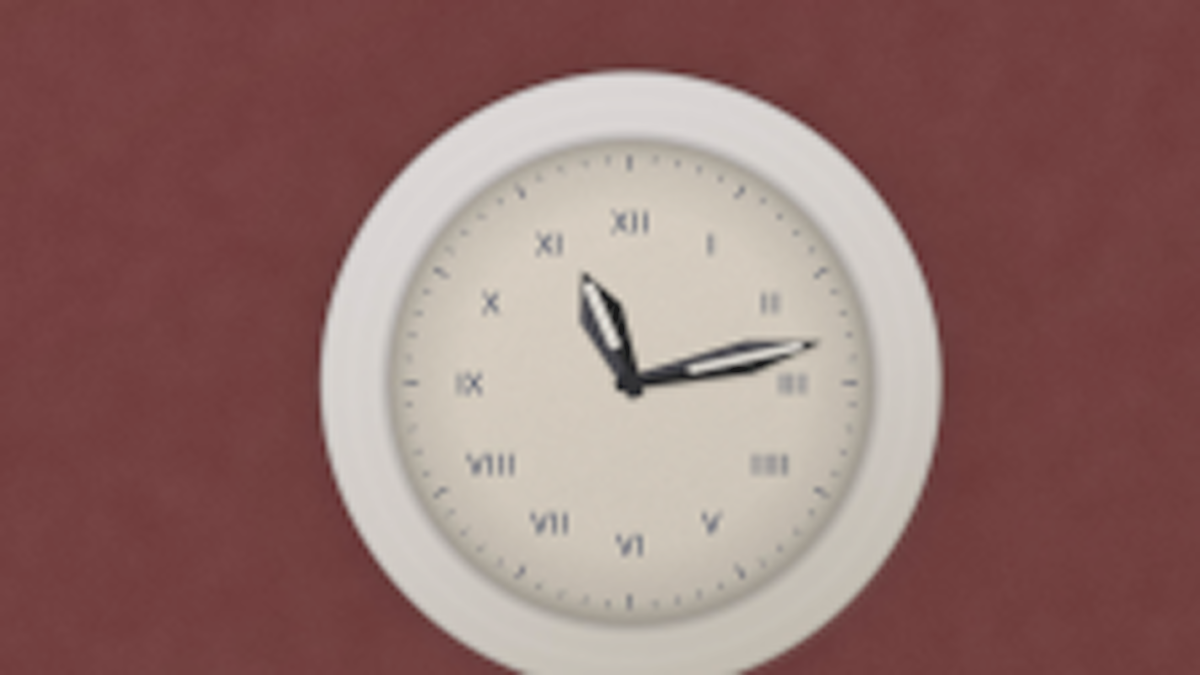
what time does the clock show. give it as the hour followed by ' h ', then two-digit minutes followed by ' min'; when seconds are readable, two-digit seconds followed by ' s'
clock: 11 h 13 min
